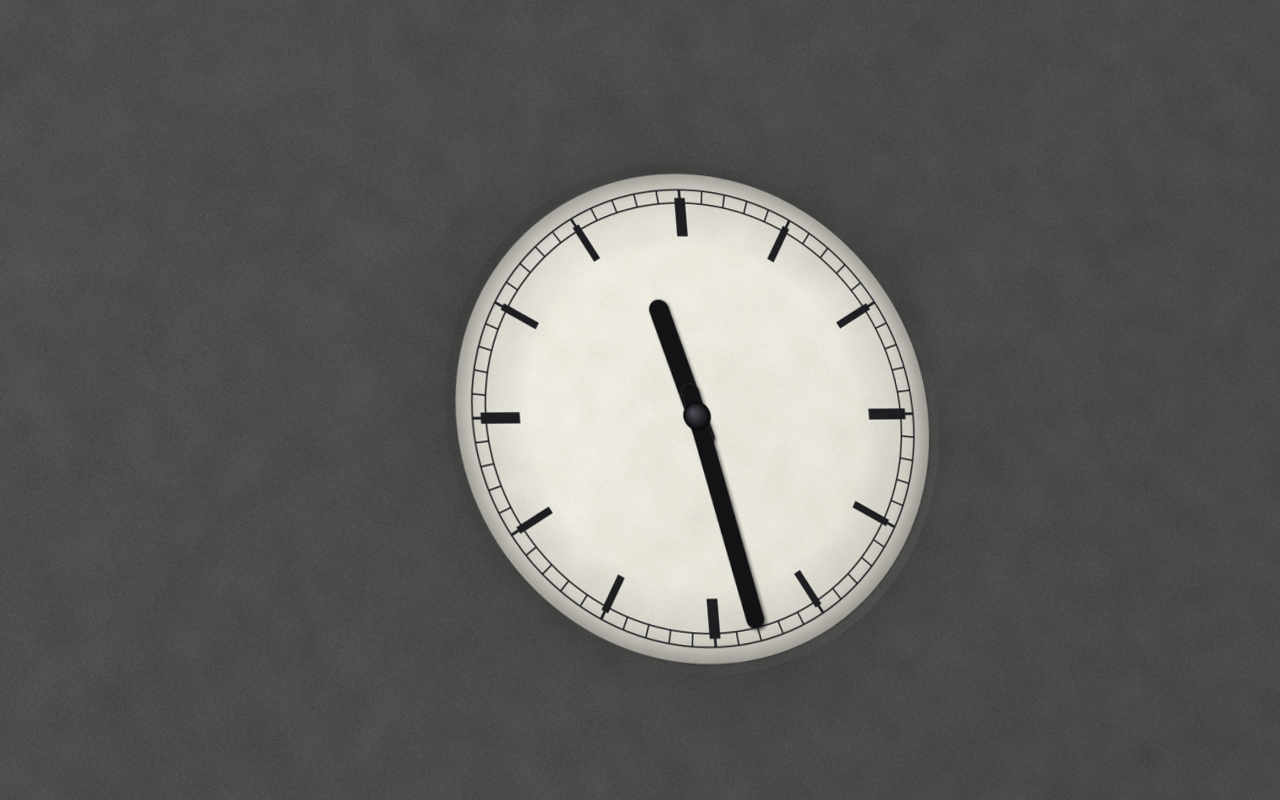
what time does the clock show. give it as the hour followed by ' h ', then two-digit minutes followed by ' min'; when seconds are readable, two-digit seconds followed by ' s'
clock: 11 h 28 min
